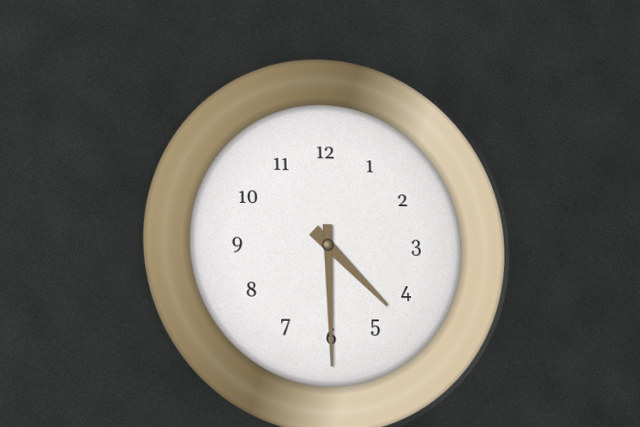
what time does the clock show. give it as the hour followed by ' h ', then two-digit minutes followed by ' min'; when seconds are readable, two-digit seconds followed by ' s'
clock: 4 h 30 min
